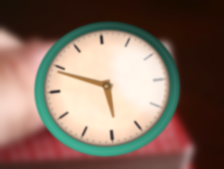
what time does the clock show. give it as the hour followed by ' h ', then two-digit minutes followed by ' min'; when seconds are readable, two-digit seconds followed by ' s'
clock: 5 h 49 min
